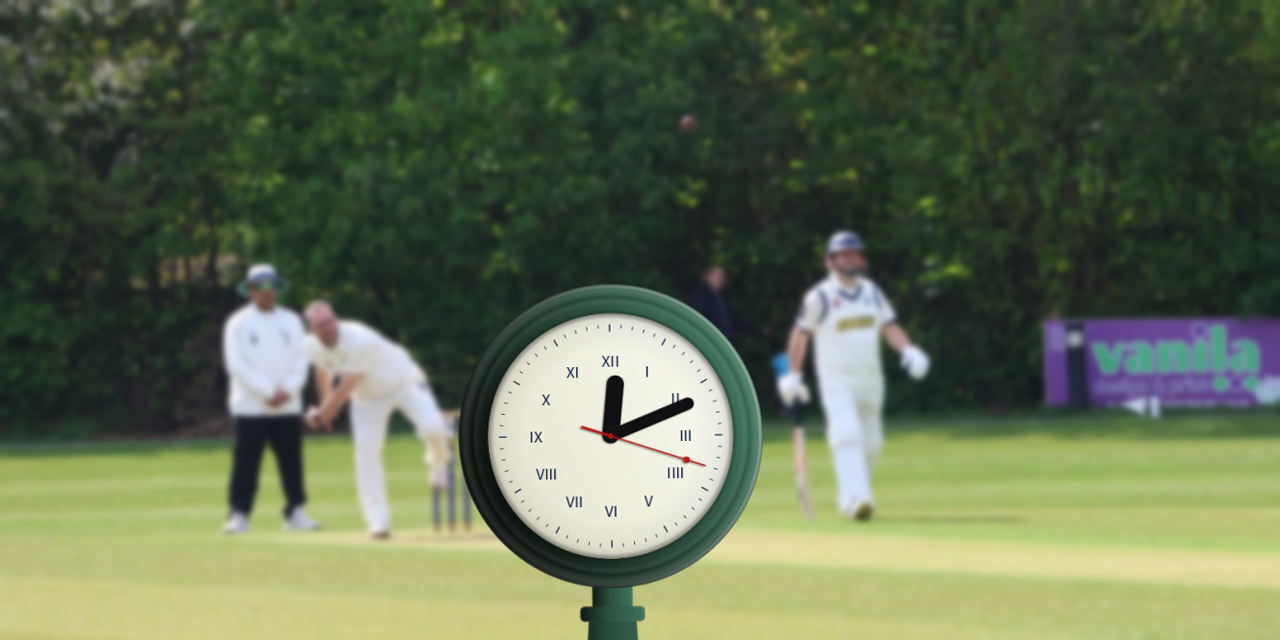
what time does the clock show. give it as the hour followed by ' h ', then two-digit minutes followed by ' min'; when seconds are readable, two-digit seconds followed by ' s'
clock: 12 h 11 min 18 s
